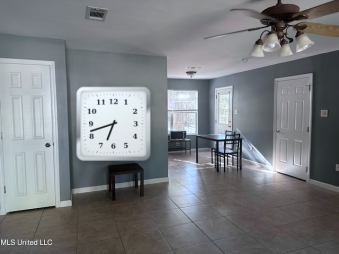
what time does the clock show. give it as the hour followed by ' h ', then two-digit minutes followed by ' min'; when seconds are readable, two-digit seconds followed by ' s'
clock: 6 h 42 min
